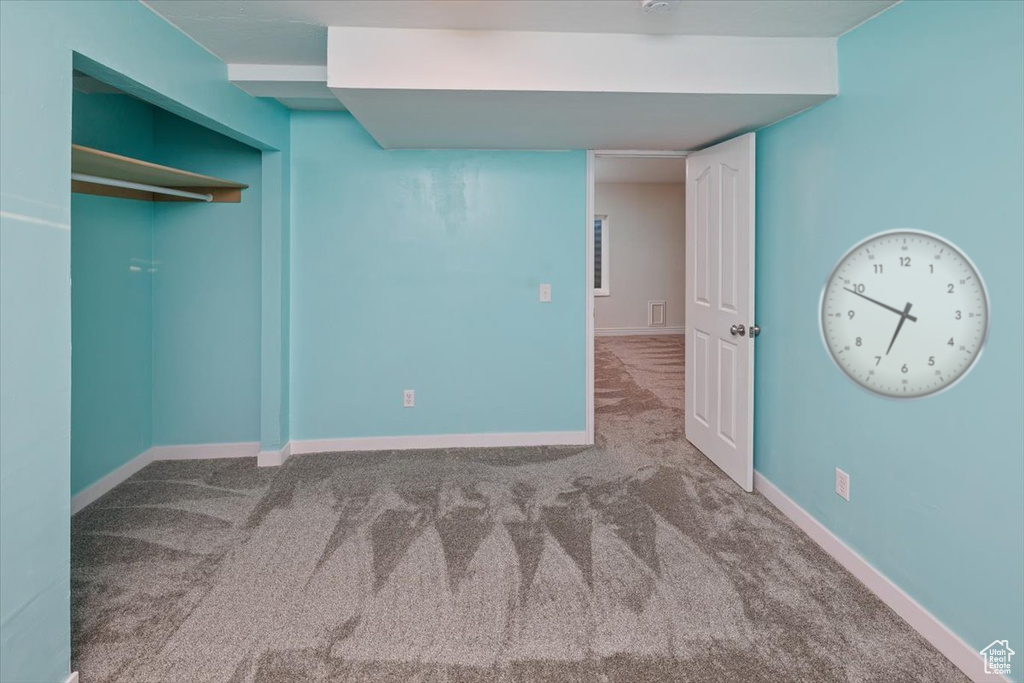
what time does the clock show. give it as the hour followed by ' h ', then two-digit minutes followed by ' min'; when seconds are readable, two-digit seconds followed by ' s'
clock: 6 h 49 min
